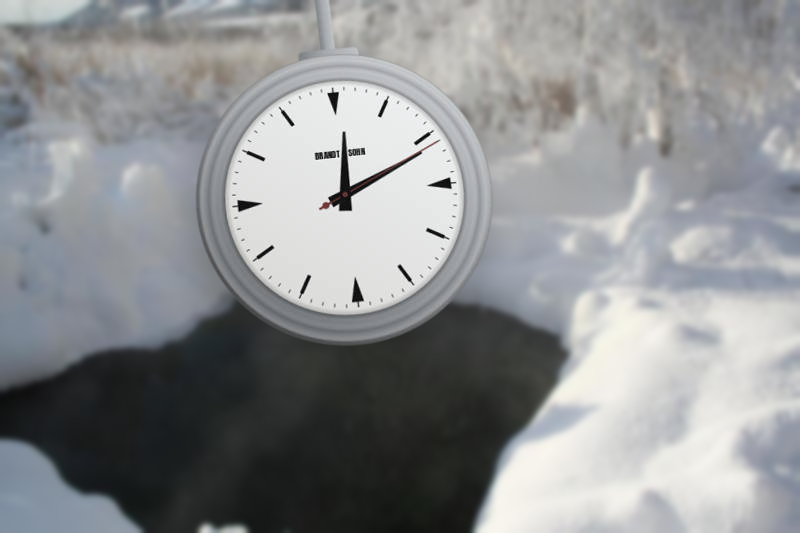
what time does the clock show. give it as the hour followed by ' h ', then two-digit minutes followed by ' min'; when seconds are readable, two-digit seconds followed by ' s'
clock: 12 h 11 min 11 s
